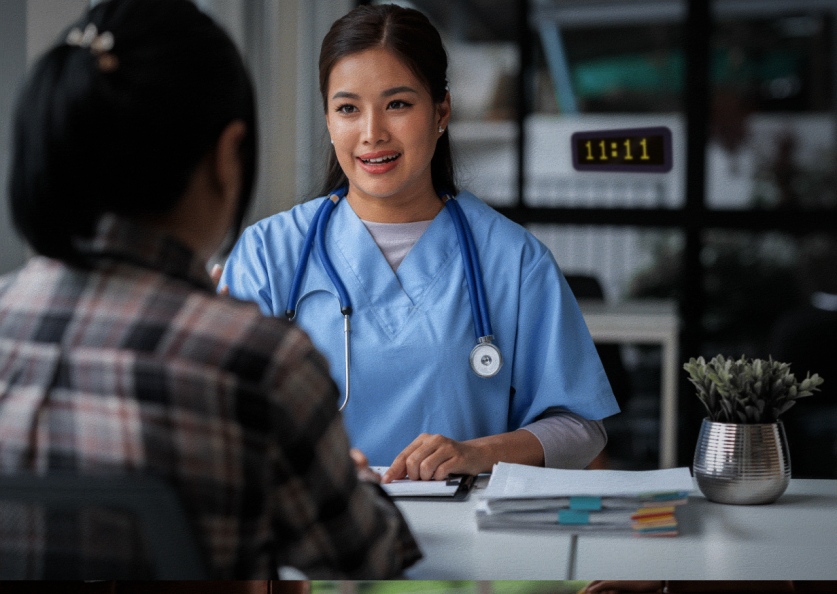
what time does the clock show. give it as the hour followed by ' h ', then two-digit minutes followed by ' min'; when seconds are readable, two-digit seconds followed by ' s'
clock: 11 h 11 min
